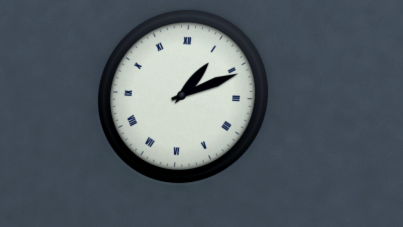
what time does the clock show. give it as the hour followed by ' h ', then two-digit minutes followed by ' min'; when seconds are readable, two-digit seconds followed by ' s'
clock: 1 h 11 min
